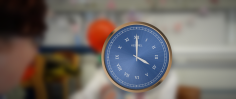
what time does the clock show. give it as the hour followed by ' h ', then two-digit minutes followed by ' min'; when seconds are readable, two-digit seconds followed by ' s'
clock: 4 h 00 min
